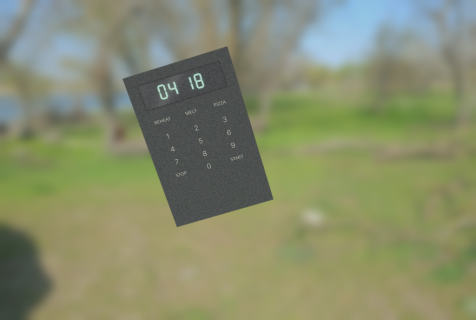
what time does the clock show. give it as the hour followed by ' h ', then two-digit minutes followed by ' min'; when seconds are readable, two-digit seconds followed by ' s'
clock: 4 h 18 min
